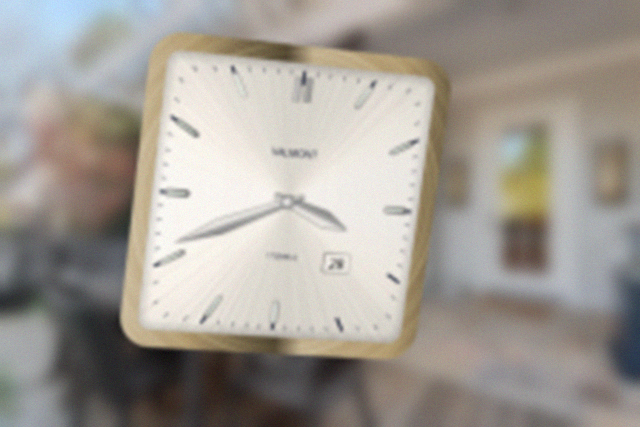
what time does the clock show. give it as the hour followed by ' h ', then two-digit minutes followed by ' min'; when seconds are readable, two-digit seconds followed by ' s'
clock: 3 h 41 min
